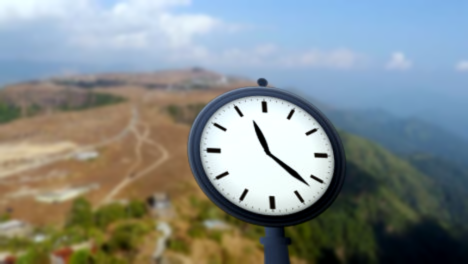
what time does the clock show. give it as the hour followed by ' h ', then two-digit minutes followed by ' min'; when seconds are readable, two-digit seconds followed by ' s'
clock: 11 h 22 min
